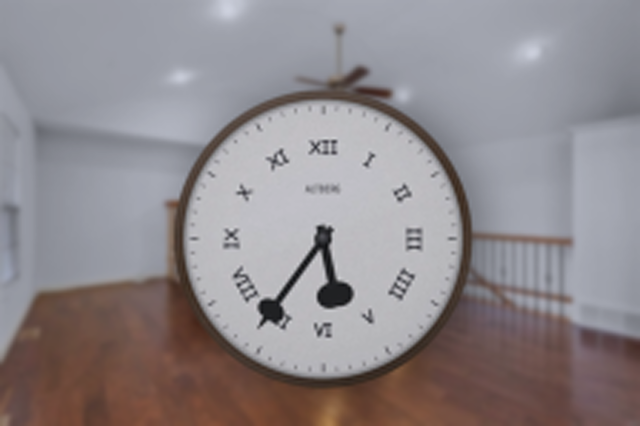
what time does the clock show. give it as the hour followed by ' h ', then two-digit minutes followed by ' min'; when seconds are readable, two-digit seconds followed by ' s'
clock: 5 h 36 min
